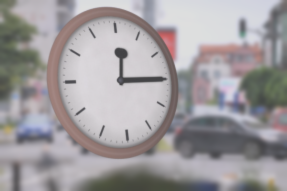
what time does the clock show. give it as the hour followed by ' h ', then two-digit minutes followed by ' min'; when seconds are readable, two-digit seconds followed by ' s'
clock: 12 h 15 min
